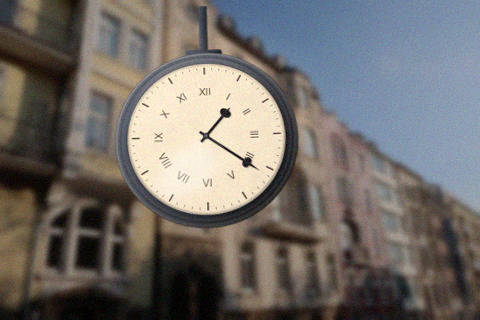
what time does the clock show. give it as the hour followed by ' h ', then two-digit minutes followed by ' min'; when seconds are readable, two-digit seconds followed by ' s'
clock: 1 h 21 min
